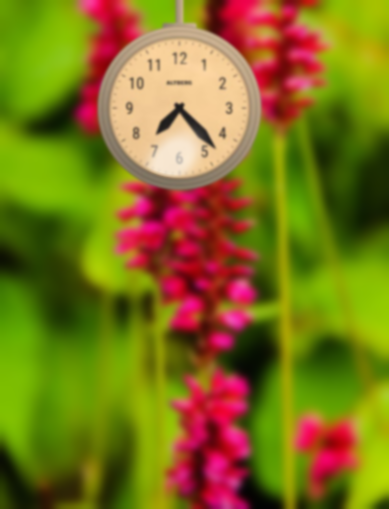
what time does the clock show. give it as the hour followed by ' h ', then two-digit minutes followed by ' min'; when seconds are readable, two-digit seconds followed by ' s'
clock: 7 h 23 min
